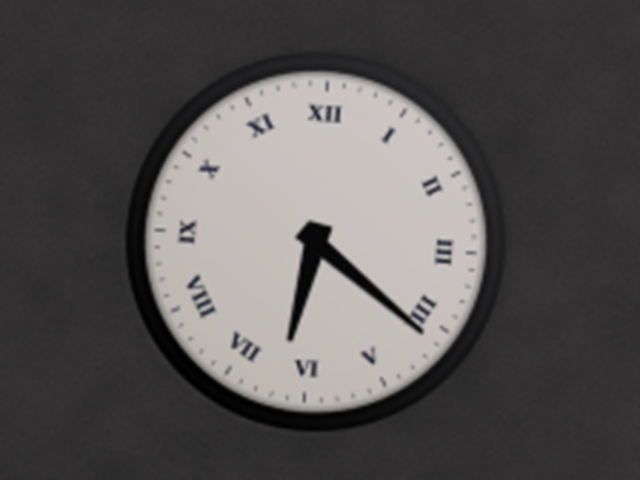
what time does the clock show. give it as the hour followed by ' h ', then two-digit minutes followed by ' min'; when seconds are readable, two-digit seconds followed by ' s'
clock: 6 h 21 min
